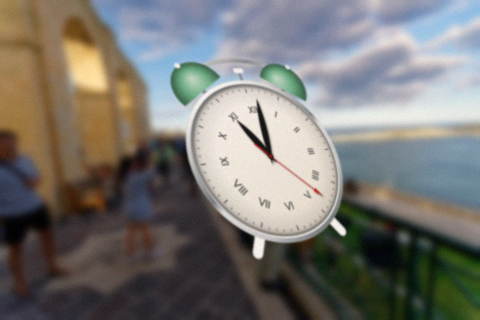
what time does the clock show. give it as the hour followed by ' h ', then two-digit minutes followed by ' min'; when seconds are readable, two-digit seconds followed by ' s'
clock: 11 h 01 min 23 s
